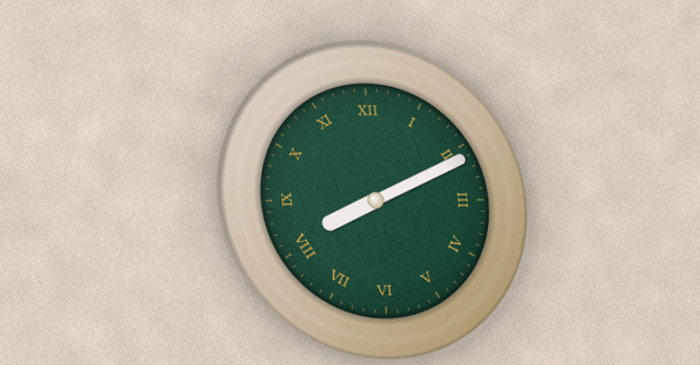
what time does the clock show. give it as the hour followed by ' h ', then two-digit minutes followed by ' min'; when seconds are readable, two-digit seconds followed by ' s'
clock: 8 h 11 min
